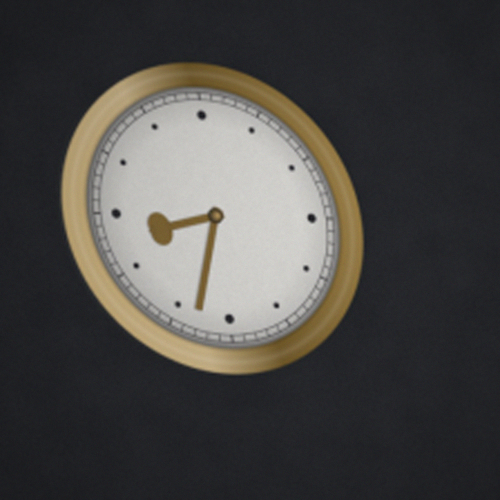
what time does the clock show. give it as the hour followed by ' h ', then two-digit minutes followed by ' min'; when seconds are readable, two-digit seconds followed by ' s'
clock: 8 h 33 min
